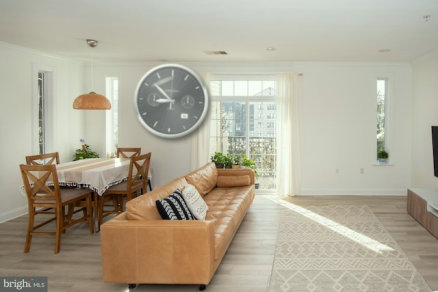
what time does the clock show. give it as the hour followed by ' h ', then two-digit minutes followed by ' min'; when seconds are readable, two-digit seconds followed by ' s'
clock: 8 h 52 min
